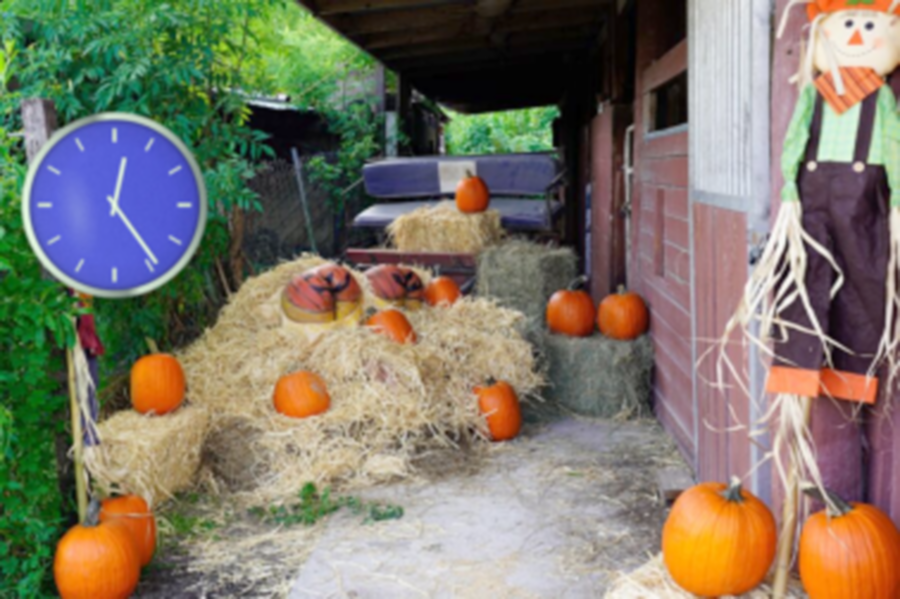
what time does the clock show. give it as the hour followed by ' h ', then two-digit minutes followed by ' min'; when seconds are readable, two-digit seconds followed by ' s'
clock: 12 h 24 min
